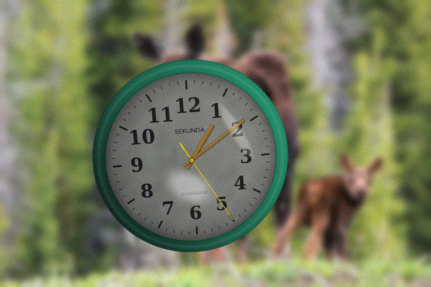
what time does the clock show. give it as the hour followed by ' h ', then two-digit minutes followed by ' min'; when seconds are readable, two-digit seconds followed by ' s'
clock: 1 h 09 min 25 s
